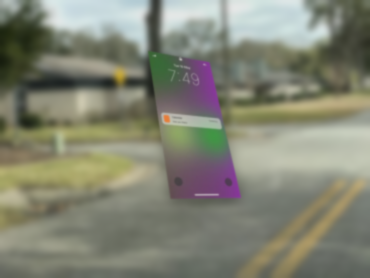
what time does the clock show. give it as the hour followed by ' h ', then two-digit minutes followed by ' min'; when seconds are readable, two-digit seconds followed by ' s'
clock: 7 h 49 min
